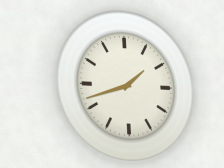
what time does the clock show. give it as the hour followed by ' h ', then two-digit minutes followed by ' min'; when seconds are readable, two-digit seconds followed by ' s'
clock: 1 h 42 min
